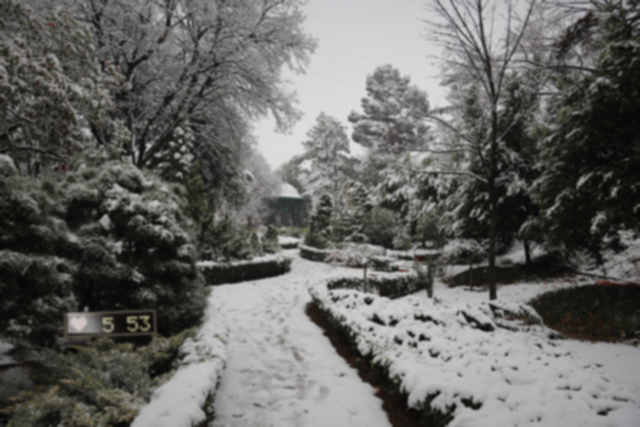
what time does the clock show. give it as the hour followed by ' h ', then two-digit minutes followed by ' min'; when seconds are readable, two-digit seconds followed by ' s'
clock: 5 h 53 min
